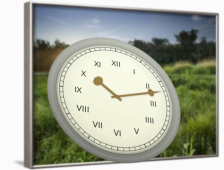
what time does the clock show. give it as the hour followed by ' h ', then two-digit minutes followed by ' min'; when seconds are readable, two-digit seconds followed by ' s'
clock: 10 h 12 min
